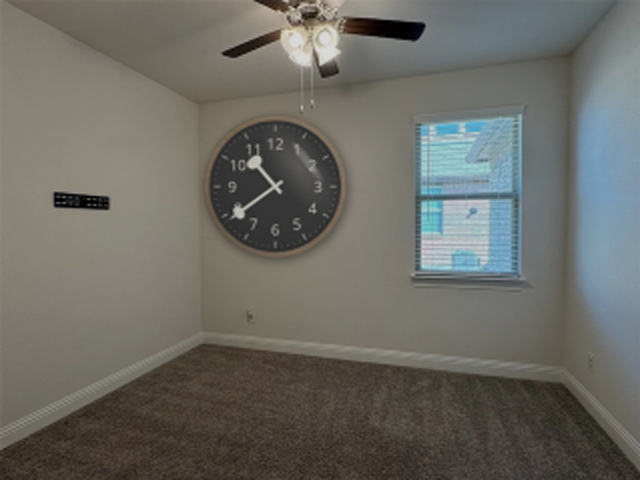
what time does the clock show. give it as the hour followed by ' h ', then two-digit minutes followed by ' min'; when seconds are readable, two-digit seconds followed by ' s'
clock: 10 h 39 min
